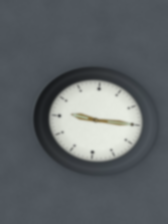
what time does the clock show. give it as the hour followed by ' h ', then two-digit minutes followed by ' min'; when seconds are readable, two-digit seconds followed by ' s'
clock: 9 h 15 min
